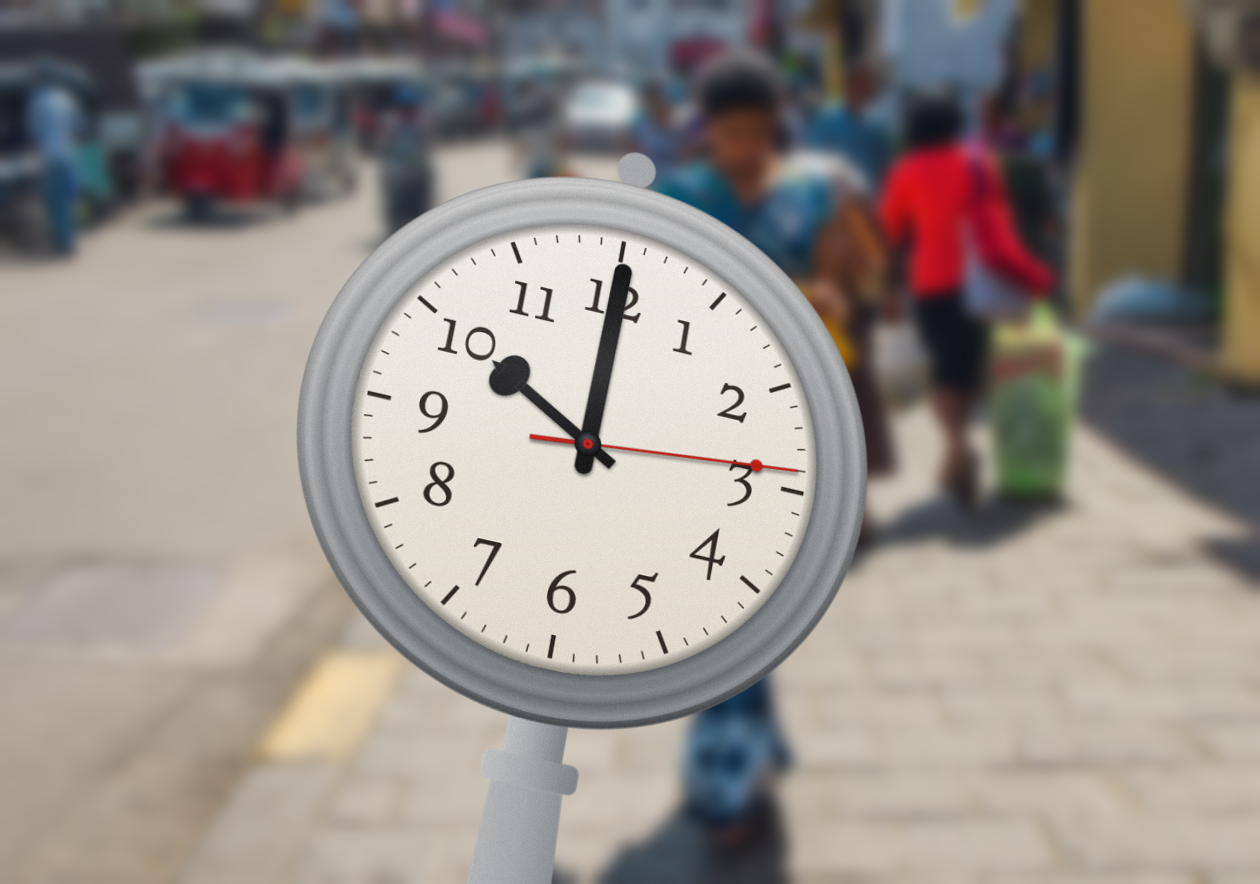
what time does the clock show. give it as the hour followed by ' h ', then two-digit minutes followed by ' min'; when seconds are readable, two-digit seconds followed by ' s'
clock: 10 h 00 min 14 s
